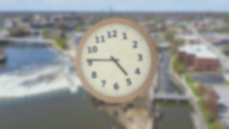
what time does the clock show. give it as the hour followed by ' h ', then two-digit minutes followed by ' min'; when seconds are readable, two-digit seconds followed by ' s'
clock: 4 h 46 min
